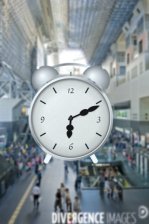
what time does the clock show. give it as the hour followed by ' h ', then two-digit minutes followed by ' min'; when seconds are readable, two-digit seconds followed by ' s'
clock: 6 h 11 min
